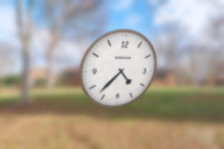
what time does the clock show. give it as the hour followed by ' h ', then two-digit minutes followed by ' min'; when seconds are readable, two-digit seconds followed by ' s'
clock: 4 h 37 min
